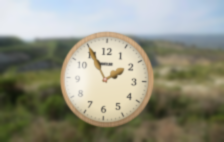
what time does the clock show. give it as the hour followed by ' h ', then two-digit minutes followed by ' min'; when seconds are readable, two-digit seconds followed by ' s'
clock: 1 h 55 min
